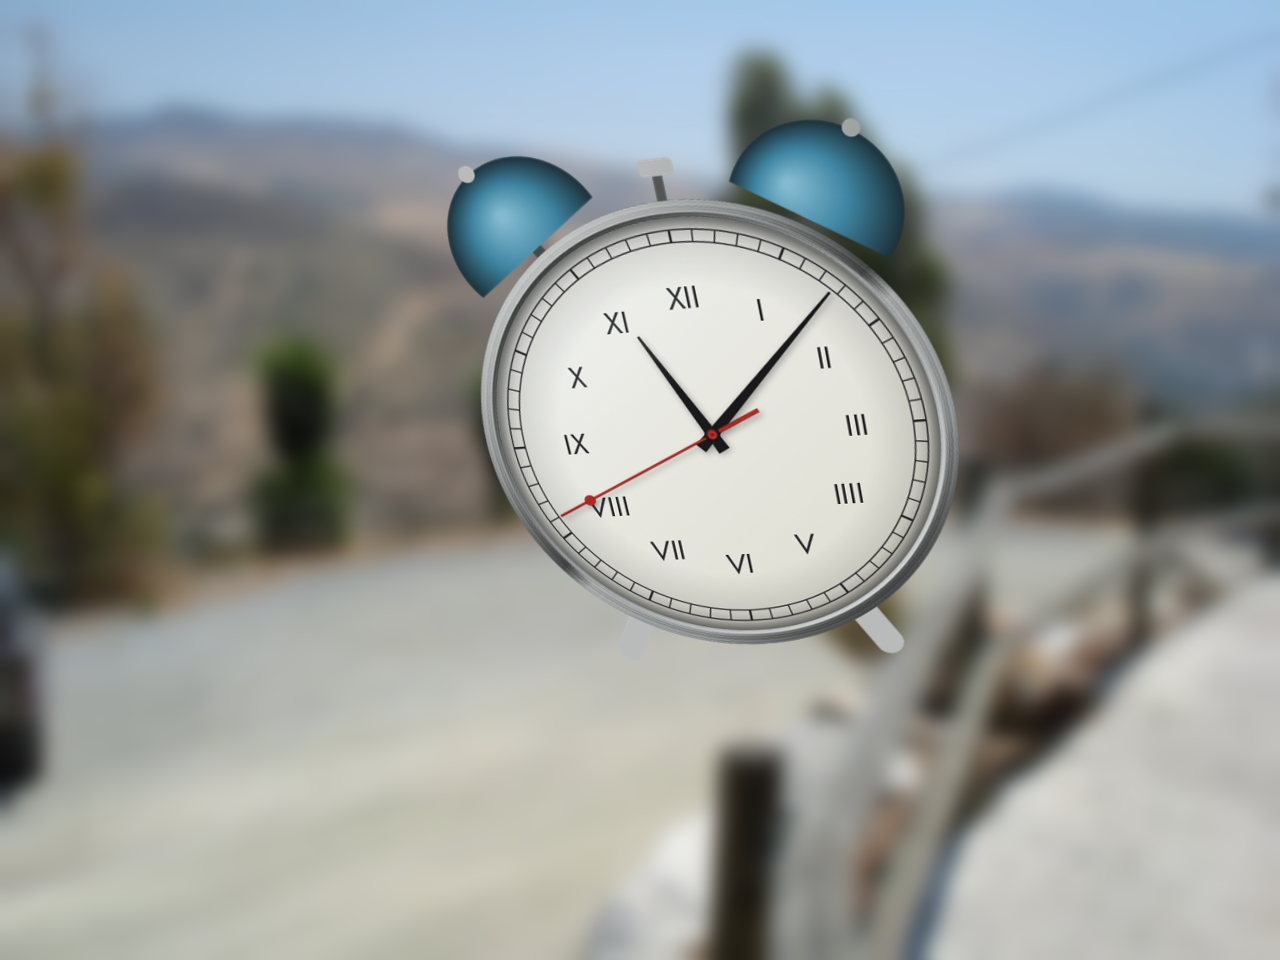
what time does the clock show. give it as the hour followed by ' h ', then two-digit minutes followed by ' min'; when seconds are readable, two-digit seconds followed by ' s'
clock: 11 h 07 min 41 s
